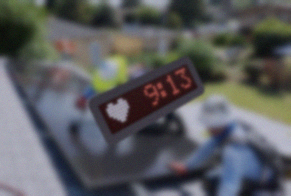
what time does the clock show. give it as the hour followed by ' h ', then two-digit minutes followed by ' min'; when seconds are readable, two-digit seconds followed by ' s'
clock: 9 h 13 min
